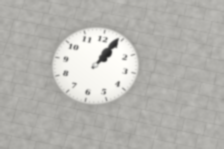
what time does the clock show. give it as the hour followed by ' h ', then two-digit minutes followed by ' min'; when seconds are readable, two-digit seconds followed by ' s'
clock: 1 h 04 min
